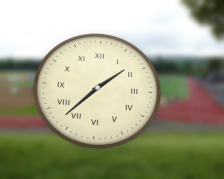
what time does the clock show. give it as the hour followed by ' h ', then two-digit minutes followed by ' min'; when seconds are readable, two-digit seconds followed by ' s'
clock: 1 h 37 min
